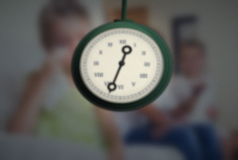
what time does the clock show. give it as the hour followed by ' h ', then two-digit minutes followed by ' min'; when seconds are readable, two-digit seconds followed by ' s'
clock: 12 h 33 min
